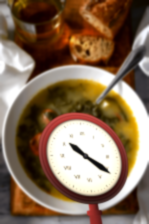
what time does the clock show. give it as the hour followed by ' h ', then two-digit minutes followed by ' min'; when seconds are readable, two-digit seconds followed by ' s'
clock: 10 h 21 min
